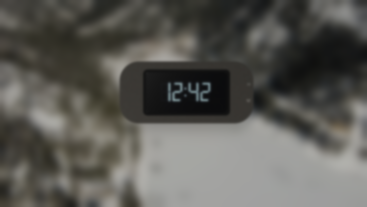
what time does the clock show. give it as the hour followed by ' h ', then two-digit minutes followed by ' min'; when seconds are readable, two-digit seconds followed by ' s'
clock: 12 h 42 min
